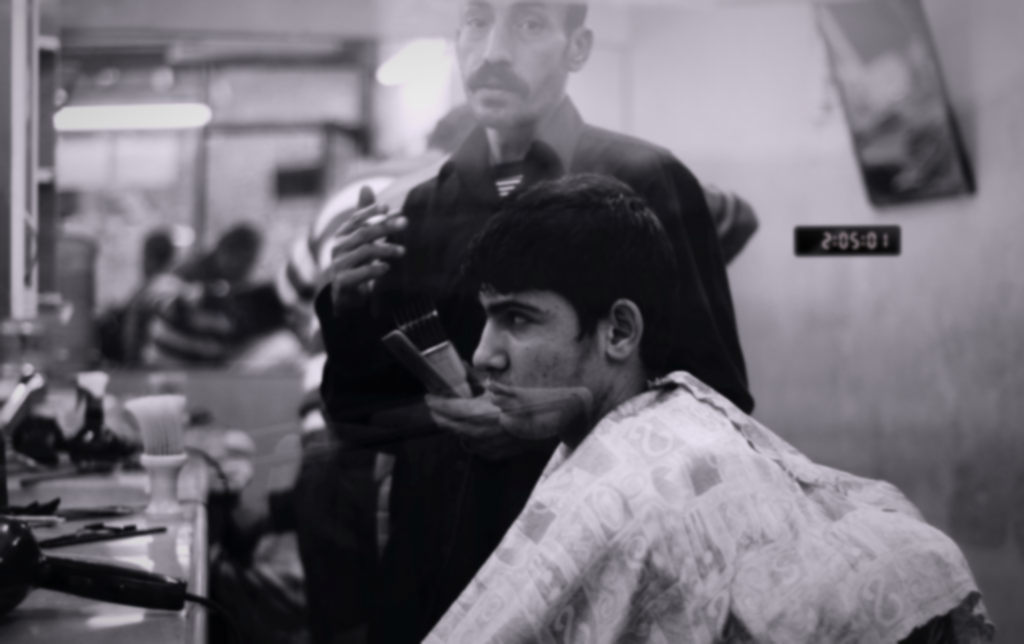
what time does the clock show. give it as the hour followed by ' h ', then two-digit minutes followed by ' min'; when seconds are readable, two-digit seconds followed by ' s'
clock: 2 h 05 min 01 s
